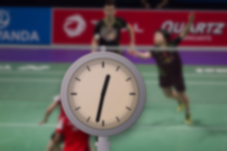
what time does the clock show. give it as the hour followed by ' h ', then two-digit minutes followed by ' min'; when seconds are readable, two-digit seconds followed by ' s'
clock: 12 h 32 min
